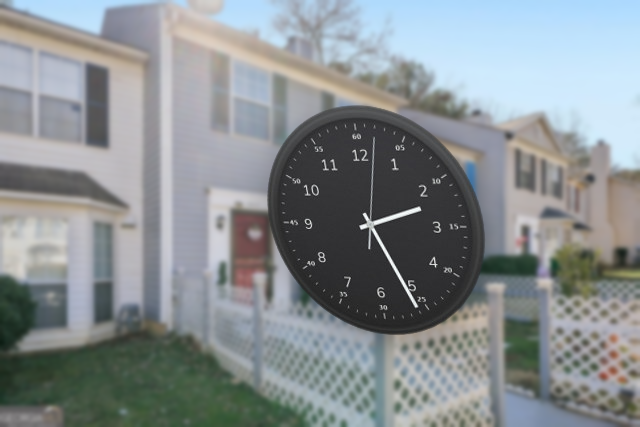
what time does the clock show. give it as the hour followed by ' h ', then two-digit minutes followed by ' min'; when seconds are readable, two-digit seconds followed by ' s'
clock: 2 h 26 min 02 s
